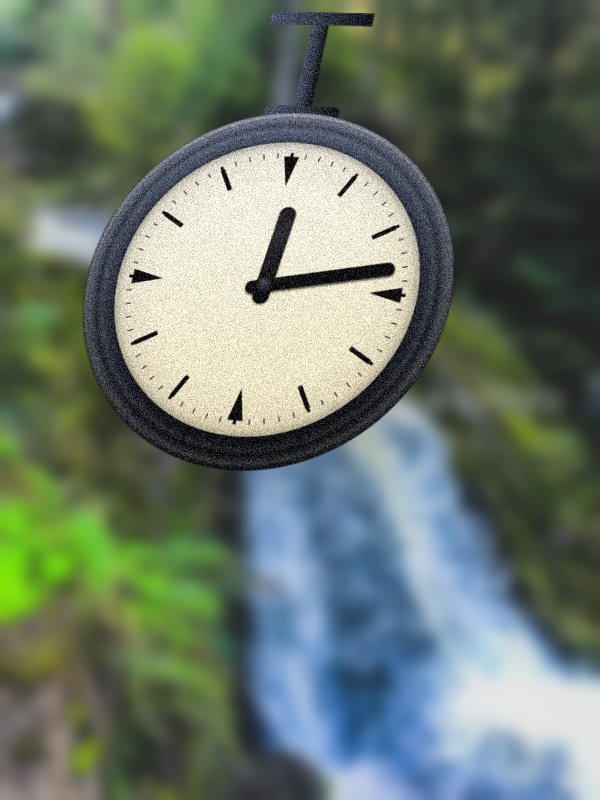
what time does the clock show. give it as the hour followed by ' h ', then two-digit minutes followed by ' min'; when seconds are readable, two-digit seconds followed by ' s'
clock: 12 h 13 min
